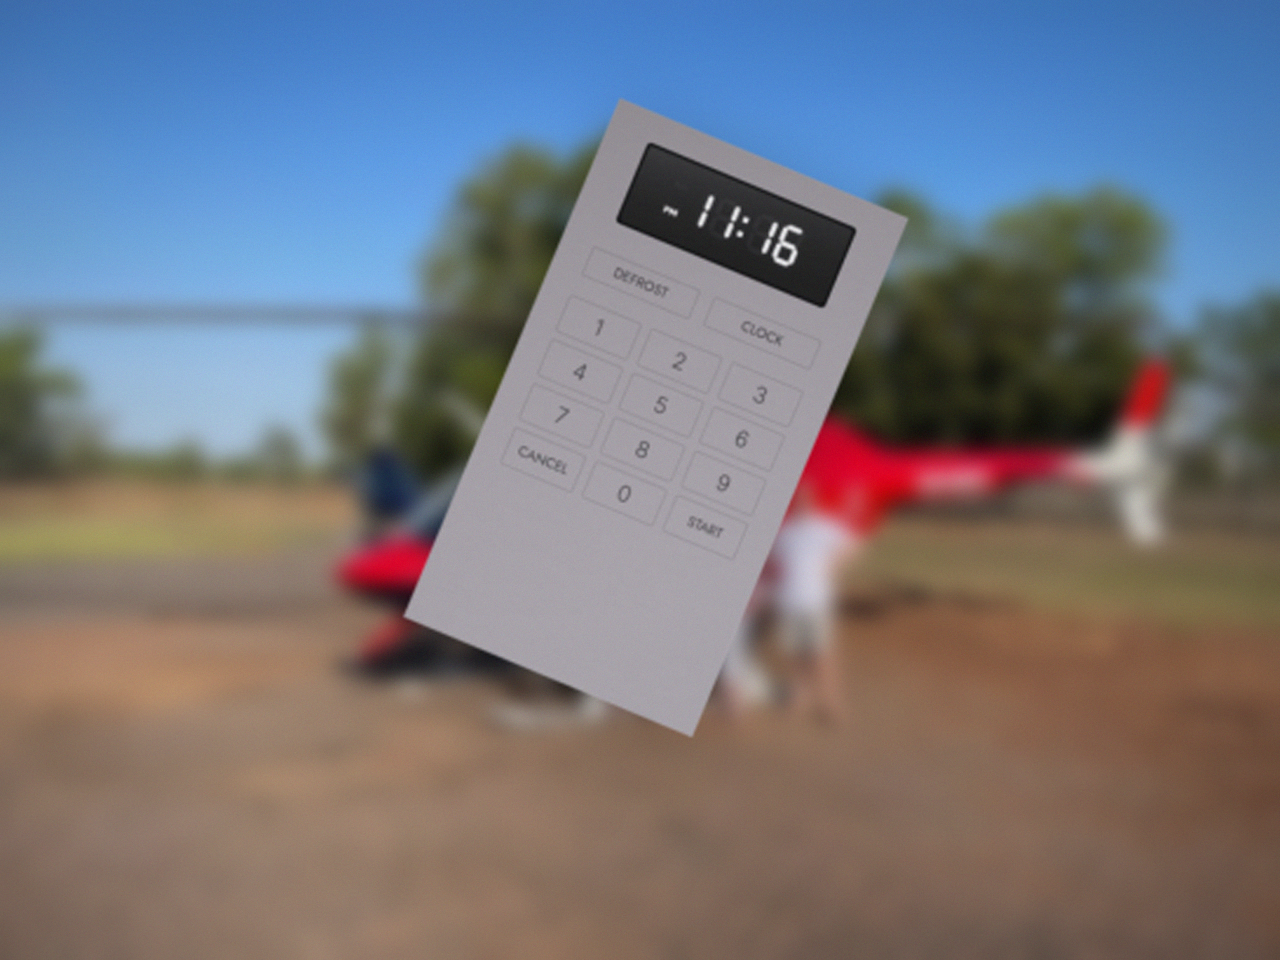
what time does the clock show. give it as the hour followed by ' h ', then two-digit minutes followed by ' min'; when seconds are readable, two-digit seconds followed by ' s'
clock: 11 h 16 min
